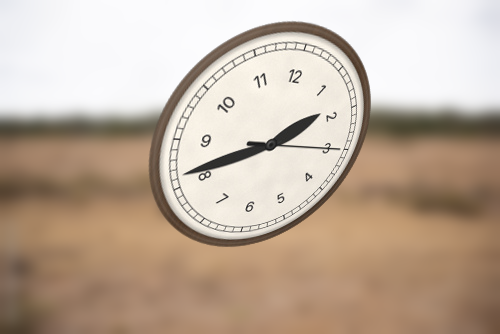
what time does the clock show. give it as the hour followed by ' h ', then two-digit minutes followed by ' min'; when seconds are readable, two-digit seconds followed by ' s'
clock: 1 h 41 min 15 s
